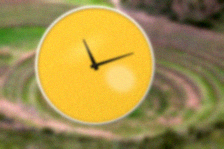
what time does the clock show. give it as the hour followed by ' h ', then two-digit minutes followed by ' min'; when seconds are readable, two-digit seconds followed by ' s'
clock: 11 h 12 min
